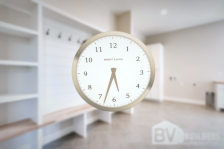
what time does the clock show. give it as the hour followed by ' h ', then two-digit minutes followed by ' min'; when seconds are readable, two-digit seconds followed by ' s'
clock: 5 h 33 min
